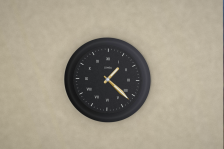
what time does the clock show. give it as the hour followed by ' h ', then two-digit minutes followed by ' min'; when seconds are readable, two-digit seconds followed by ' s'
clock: 1 h 22 min
